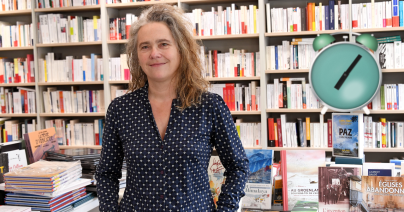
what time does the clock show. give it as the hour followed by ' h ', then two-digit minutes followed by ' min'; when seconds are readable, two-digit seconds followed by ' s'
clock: 7 h 06 min
